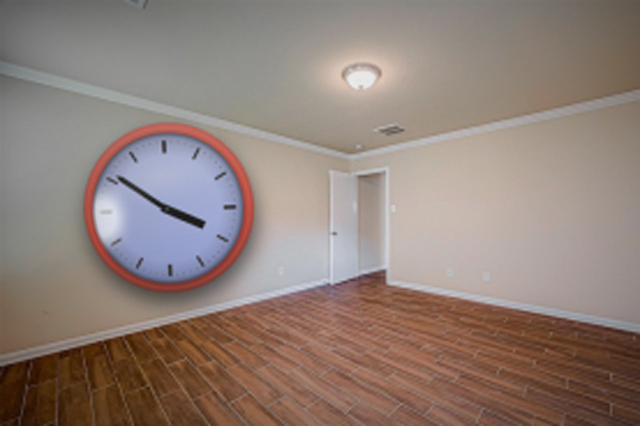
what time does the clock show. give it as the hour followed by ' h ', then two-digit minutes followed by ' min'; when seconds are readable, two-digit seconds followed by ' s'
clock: 3 h 51 min
